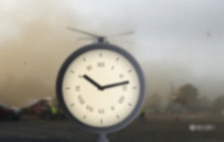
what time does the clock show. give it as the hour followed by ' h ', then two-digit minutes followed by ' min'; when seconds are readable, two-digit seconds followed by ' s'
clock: 10 h 13 min
